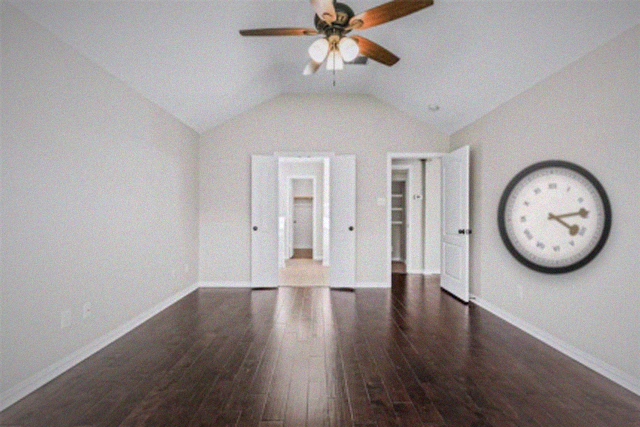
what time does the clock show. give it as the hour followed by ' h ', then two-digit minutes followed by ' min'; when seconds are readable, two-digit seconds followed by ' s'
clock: 4 h 14 min
